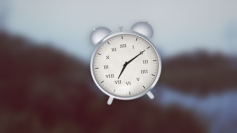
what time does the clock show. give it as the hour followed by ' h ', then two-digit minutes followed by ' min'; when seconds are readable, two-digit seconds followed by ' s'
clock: 7 h 10 min
